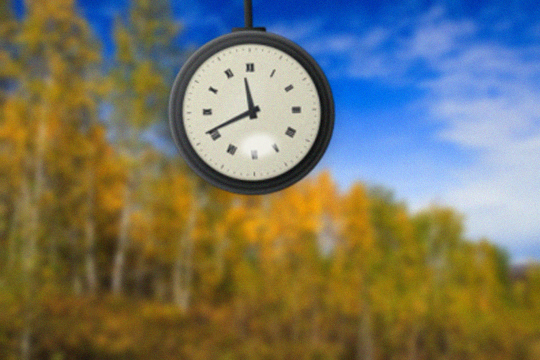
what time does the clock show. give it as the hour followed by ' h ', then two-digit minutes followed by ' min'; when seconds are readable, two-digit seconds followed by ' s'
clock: 11 h 41 min
